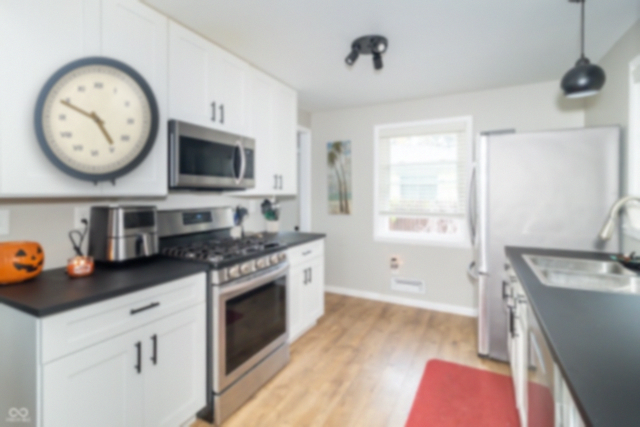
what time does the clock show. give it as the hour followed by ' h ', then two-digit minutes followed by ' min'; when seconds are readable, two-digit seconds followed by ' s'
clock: 4 h 49 min
